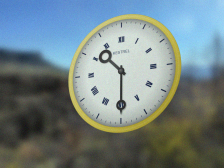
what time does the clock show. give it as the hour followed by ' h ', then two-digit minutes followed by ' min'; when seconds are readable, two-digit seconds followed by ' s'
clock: 10 h 30 min
